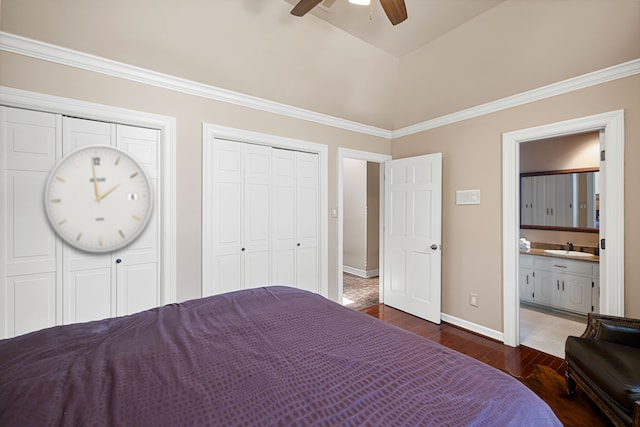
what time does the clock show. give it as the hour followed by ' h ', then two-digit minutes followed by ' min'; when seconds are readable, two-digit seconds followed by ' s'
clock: 1 h 59 min
